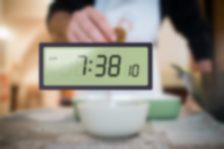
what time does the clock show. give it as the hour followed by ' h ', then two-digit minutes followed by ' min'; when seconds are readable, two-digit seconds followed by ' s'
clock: 7 h 38 min 10 s
